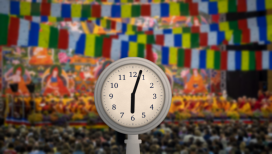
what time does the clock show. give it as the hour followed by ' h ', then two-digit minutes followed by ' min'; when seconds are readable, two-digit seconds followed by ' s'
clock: 6 h 03 min
